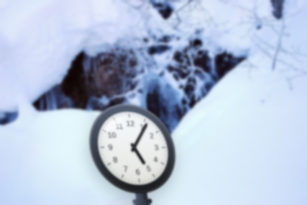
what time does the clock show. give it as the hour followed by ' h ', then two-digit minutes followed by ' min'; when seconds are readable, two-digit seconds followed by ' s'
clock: 5 h 06 min
